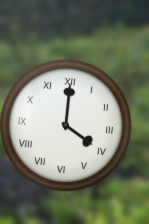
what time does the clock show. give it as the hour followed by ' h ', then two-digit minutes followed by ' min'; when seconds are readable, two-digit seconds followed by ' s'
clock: 4 h 00 min
